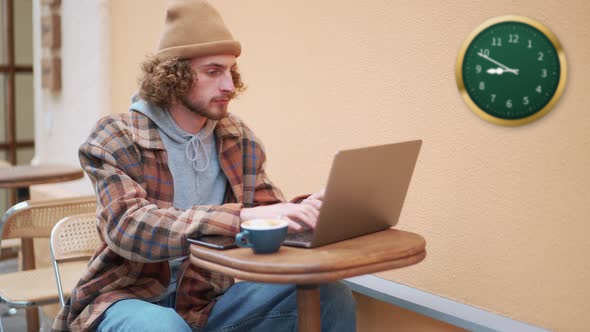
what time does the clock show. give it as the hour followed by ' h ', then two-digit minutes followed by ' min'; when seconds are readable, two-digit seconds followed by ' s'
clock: 8 h 49 min
